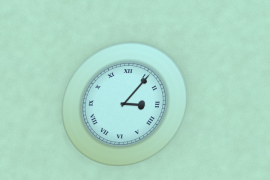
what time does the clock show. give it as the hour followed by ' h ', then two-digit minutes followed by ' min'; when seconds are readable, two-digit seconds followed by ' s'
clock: 3 h 06 min
